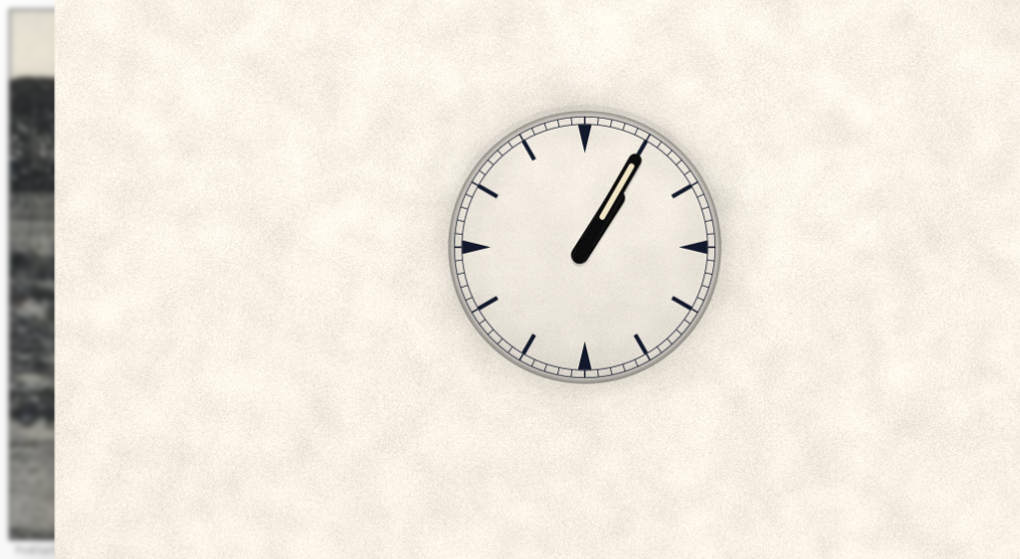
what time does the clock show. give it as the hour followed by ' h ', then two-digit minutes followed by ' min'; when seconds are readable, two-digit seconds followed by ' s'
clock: 1 h 05 min
